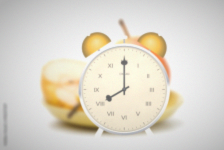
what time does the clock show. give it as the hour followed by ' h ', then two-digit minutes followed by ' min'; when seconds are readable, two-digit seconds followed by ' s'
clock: 8 h 00 min
